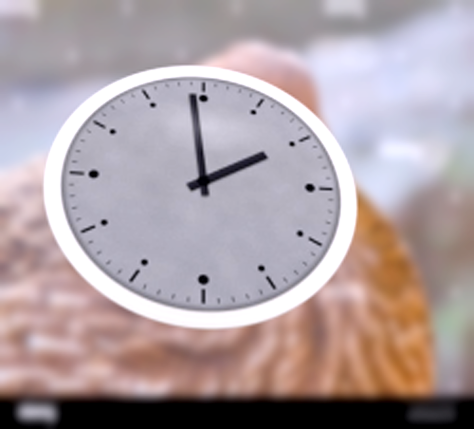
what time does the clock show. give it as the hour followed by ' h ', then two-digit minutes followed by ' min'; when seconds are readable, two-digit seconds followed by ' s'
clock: 1 h 59 min
